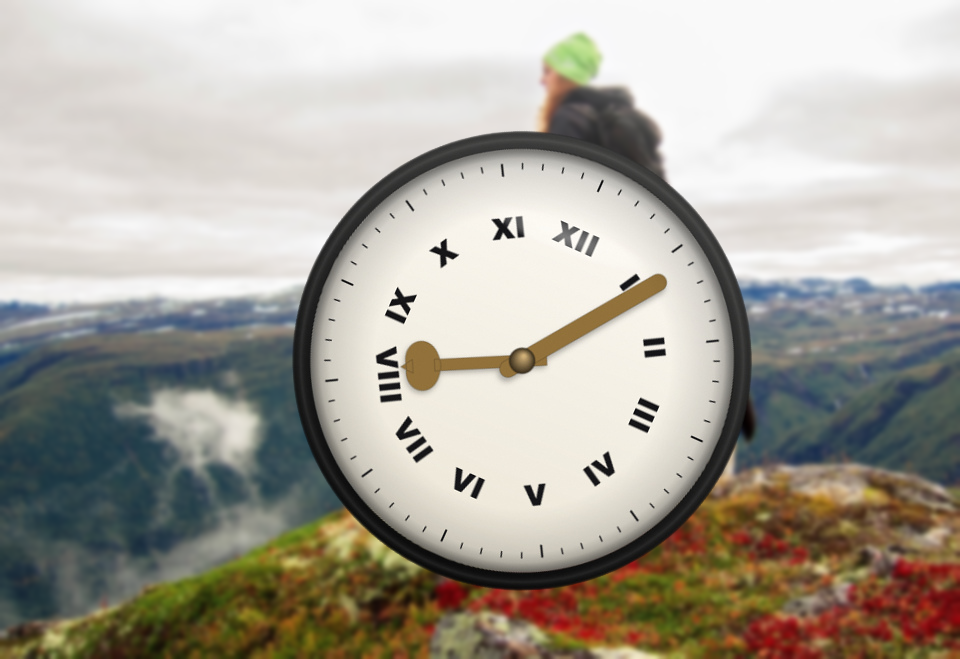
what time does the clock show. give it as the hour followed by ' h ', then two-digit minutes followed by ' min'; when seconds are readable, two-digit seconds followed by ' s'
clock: 8 h 06 min
